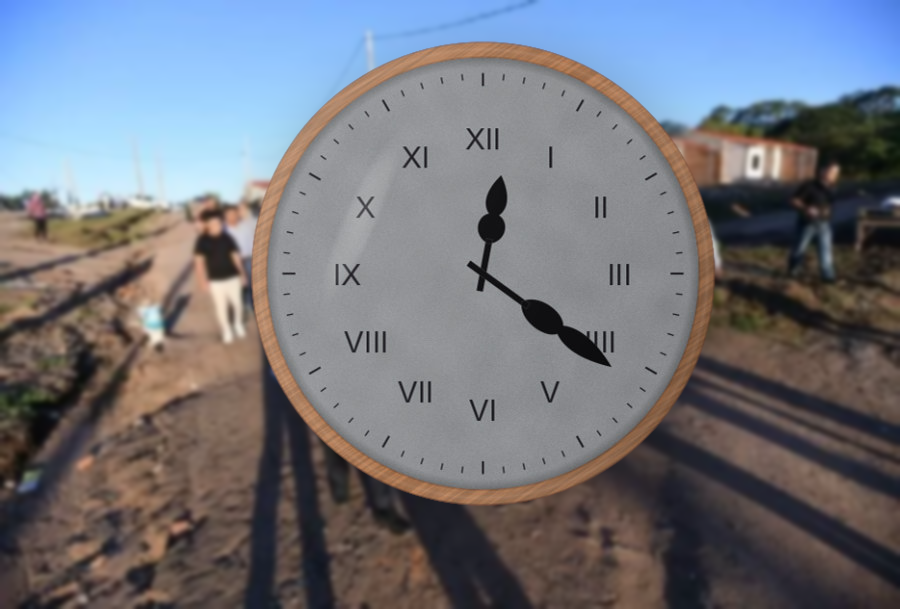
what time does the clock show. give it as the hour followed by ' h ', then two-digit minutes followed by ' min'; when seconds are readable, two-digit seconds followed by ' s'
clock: 12 h 21 min
